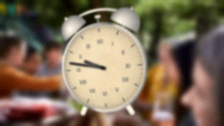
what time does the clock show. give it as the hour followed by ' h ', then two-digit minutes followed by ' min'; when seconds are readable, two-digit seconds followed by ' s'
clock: 9 h 47 min
